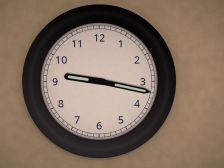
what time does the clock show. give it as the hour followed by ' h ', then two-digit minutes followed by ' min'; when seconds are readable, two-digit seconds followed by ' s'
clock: 9 h 17 min
